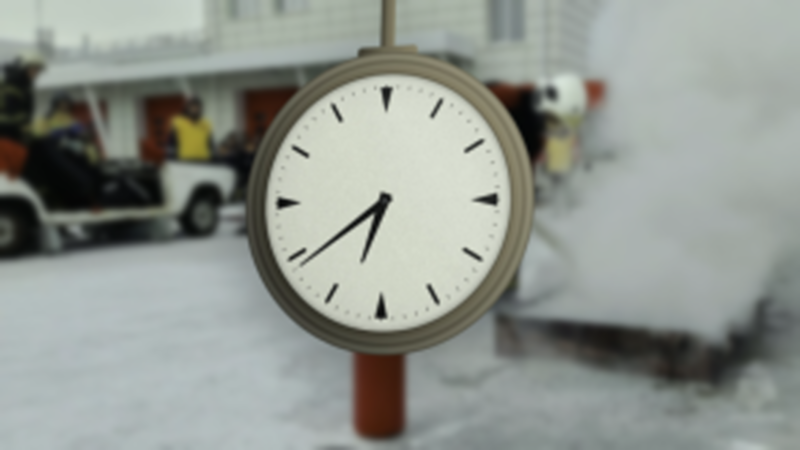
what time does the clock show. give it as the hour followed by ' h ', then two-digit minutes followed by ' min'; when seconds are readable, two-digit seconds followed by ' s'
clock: 6 h 39 min
